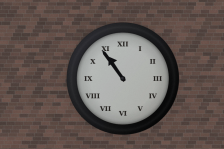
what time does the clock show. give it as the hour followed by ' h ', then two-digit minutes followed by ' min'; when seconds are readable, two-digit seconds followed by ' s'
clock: 10 h 54 min
